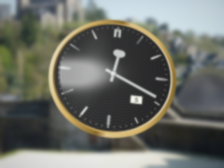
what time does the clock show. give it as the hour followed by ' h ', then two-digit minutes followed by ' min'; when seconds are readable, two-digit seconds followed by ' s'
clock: 12 h 19 min
